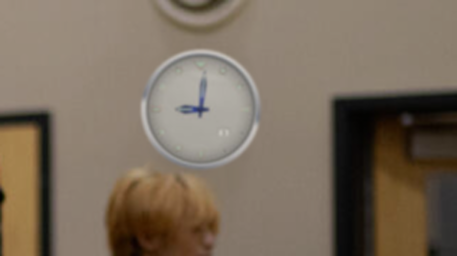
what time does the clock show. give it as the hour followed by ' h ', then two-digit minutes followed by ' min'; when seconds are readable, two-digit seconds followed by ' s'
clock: 9 h 01 min
